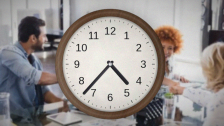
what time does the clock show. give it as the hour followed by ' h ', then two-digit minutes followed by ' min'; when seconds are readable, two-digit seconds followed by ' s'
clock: 4 h 37 min
